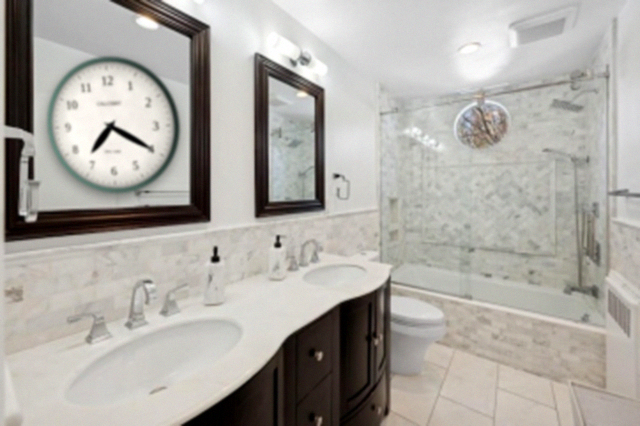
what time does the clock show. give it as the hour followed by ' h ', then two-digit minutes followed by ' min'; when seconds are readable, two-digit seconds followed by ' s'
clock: 7 h 20 min
